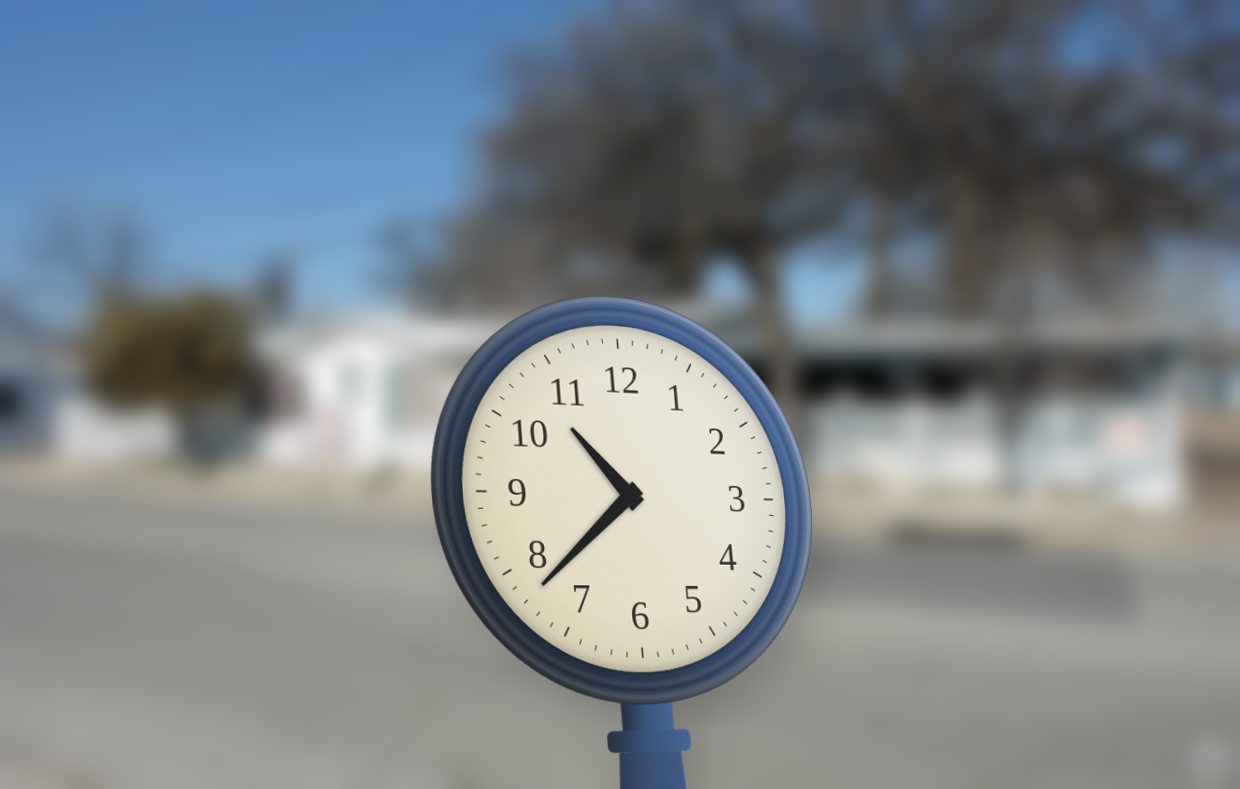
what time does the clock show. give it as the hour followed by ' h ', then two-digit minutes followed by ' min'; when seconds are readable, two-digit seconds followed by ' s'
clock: 10 h 38 min
